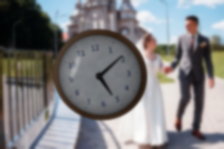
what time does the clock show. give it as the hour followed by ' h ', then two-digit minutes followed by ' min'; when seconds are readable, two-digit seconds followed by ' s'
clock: 5 h 09 min
